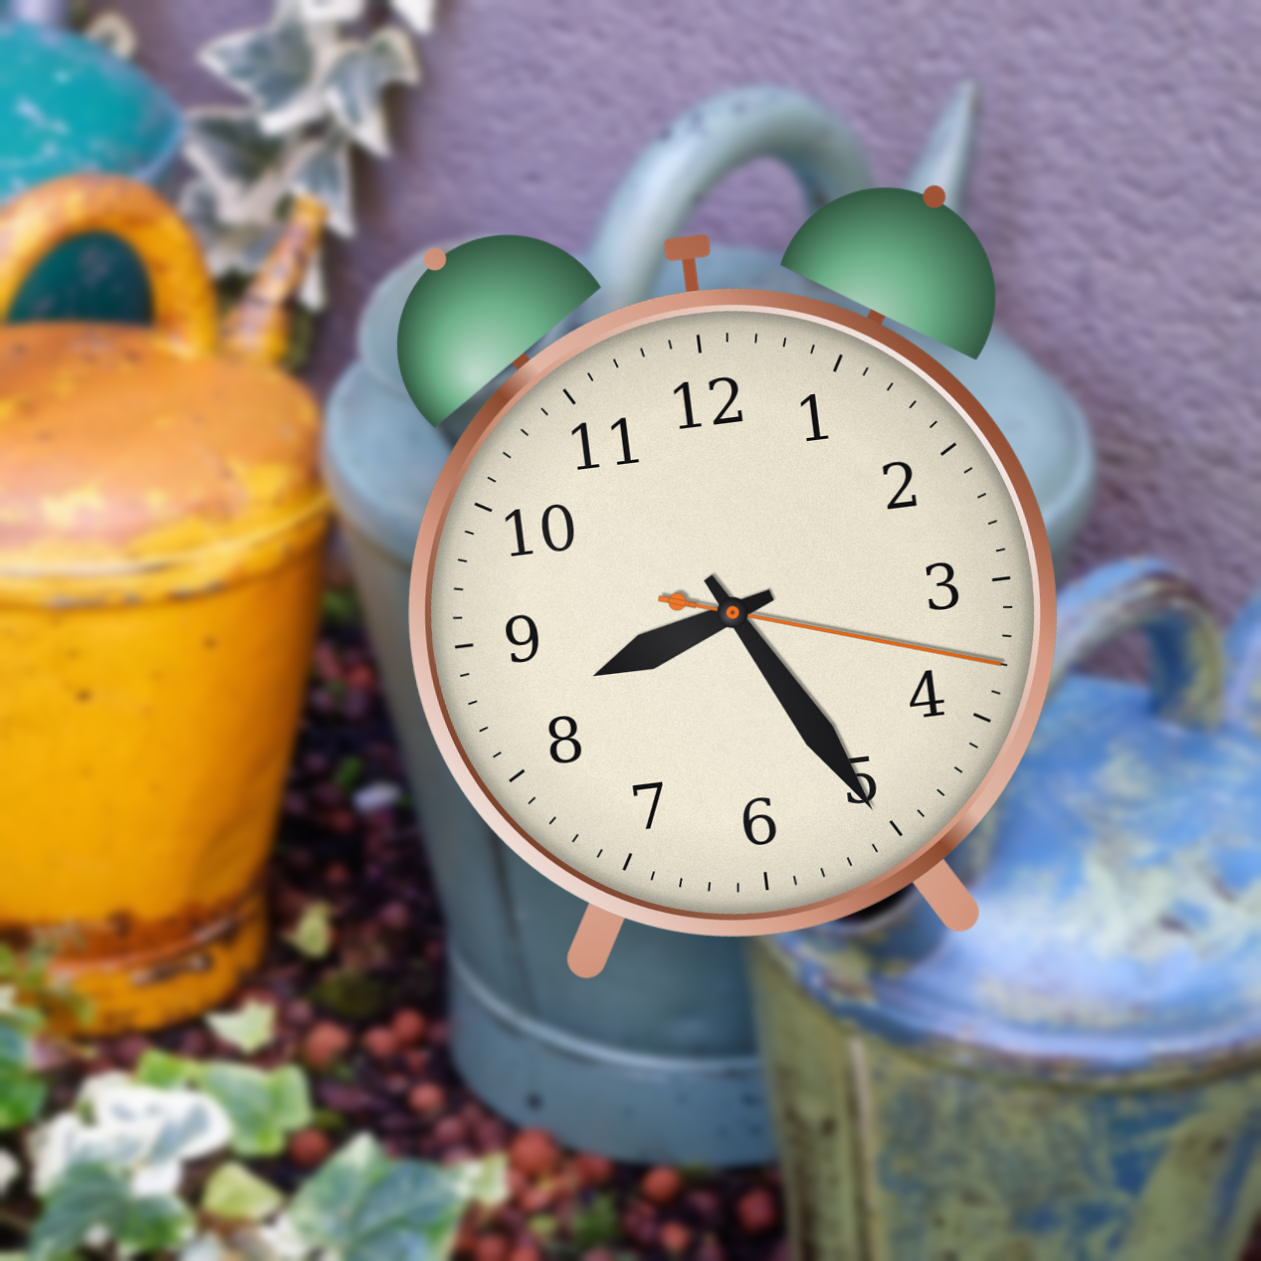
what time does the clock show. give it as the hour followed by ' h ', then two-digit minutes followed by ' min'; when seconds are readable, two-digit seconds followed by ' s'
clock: 8 h 25 min 18 s
